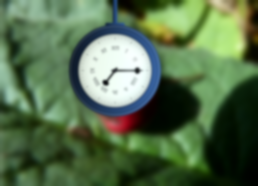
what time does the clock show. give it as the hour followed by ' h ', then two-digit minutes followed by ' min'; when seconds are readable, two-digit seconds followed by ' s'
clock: 7 h 15 min
